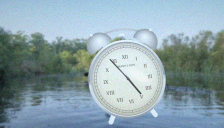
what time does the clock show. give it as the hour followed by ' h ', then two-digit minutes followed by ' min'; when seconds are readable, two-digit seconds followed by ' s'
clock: 4 h 54 min
